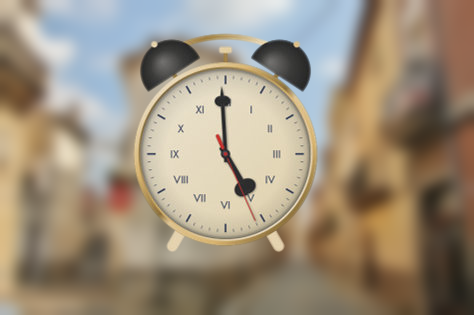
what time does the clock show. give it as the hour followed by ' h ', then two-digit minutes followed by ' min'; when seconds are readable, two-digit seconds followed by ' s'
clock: 4 h 59 min 26 s
